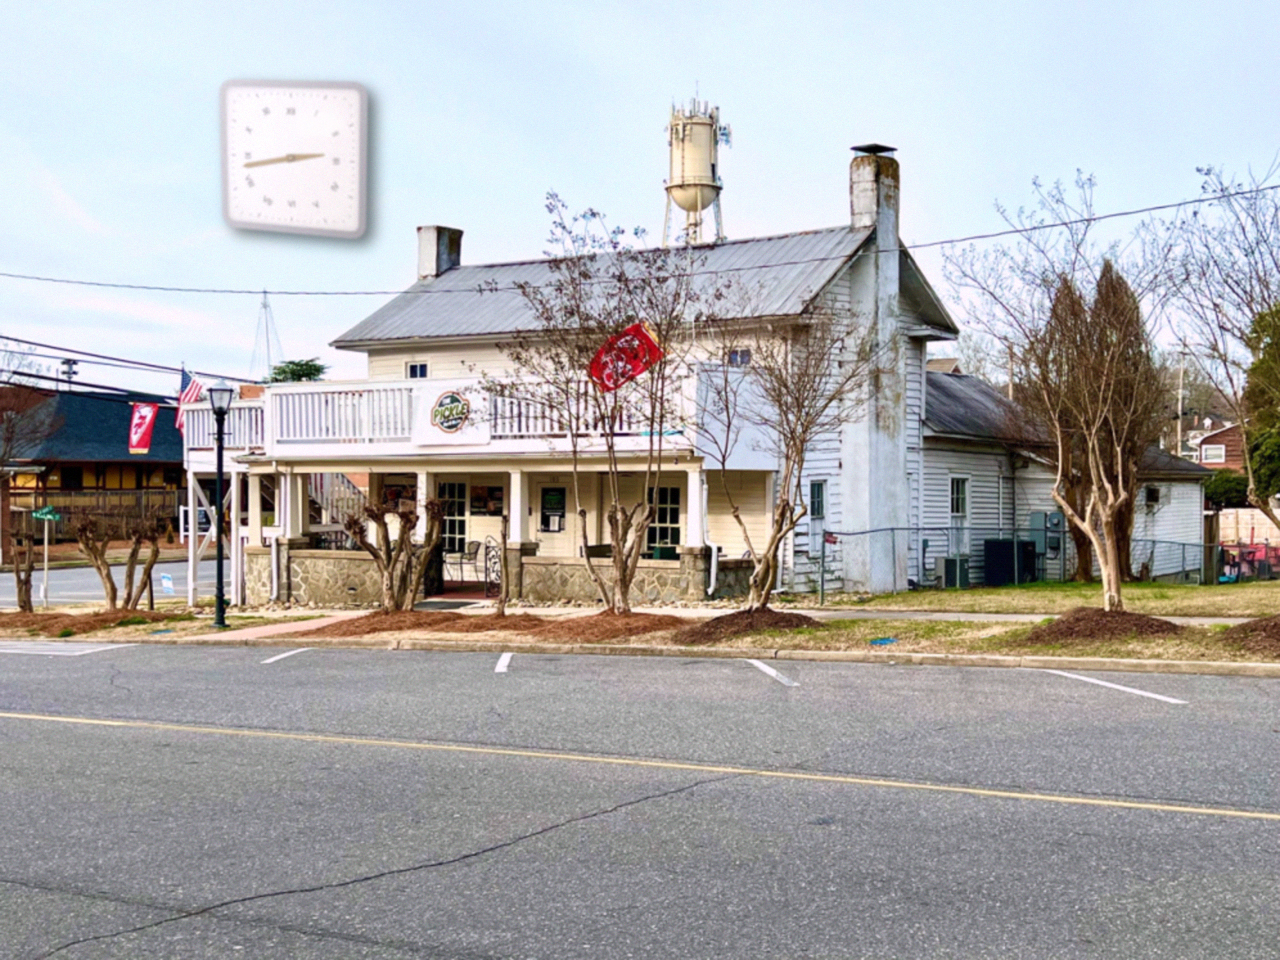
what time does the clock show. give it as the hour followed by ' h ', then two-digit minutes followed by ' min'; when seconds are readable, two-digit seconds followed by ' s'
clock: 2 h 43 min
